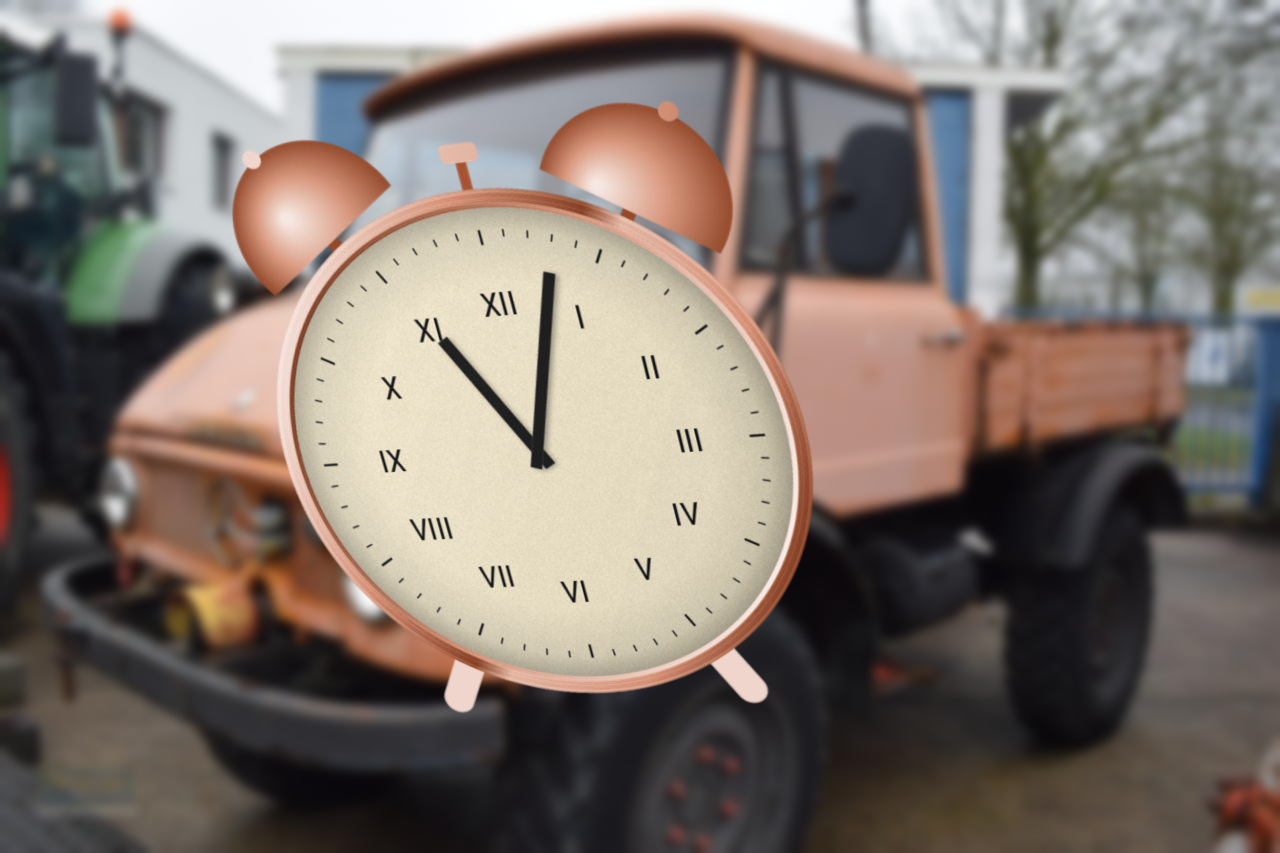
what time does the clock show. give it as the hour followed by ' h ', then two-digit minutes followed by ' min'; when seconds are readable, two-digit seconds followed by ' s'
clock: 11 h 03 min
